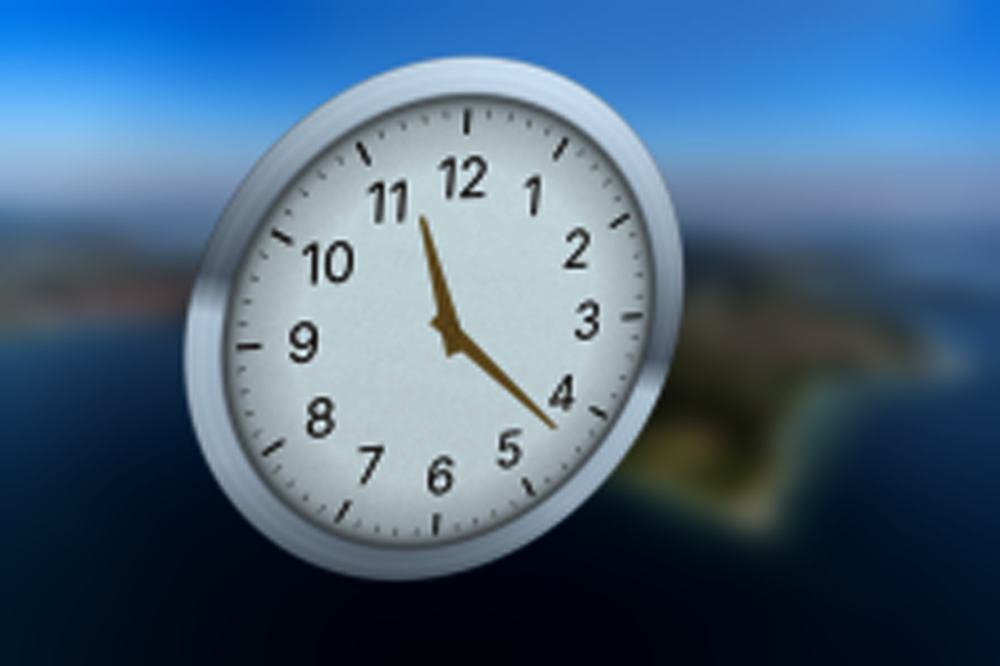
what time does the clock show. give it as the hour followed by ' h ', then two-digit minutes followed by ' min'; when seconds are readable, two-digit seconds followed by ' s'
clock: 11 h 22 min
